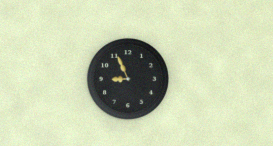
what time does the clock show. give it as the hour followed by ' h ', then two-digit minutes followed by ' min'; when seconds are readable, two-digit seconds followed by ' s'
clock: 8 h 56 min
